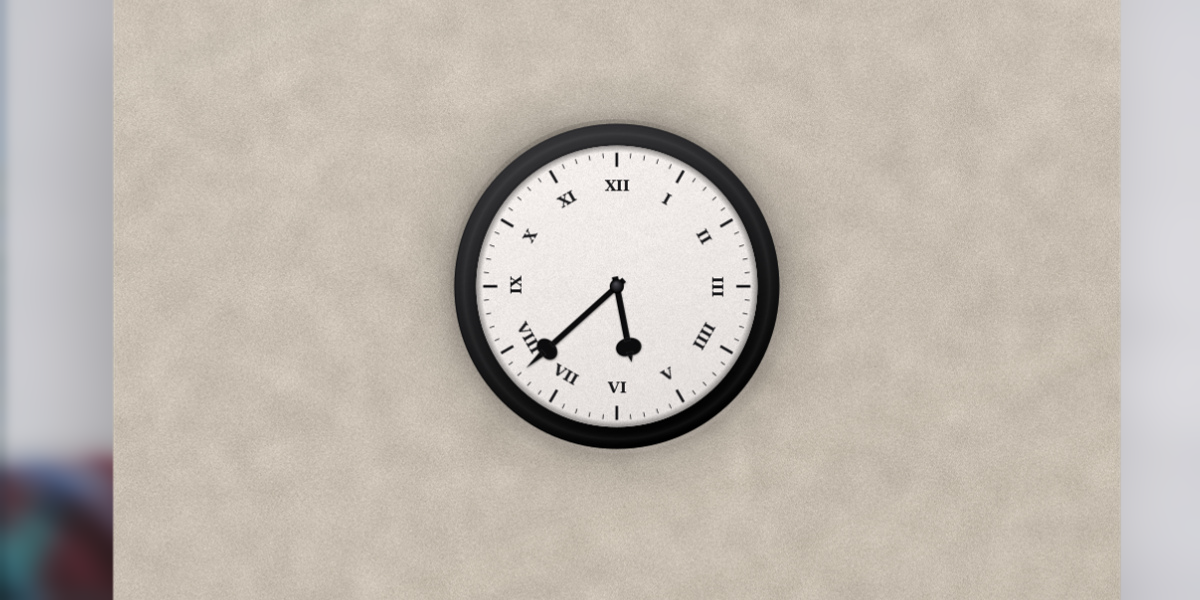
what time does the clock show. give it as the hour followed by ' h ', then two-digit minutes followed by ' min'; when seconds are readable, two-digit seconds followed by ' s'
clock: 5 h 38 min
